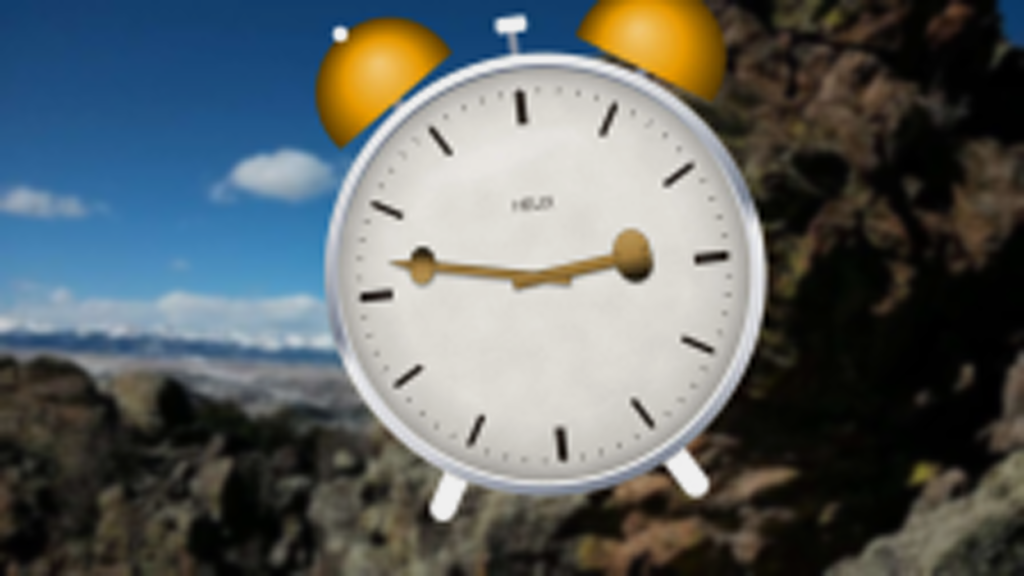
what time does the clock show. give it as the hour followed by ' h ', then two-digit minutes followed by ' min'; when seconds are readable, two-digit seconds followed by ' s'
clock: 2 h 47 min
